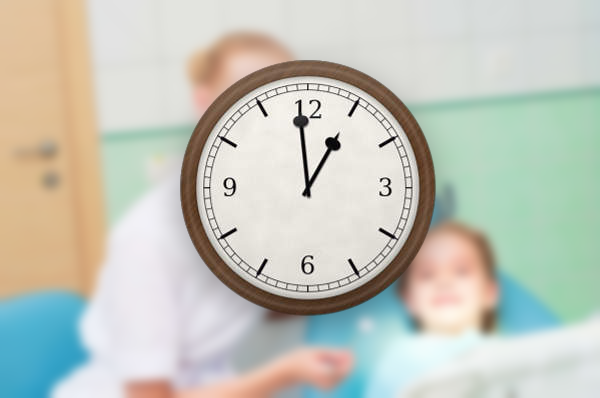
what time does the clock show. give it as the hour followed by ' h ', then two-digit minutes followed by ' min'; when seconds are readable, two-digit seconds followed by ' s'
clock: 12 h 59 min
